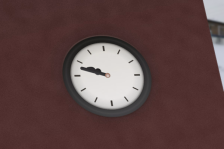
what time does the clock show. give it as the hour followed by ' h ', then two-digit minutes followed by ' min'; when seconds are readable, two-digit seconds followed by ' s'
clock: 9 h 48 min
